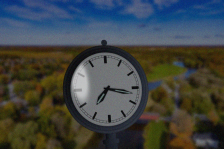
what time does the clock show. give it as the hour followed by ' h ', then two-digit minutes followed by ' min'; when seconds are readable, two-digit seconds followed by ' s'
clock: 7 h 17 min
